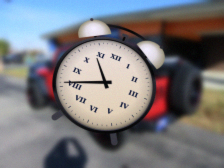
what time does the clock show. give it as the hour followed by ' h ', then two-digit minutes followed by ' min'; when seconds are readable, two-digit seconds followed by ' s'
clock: 10 h 41 min
